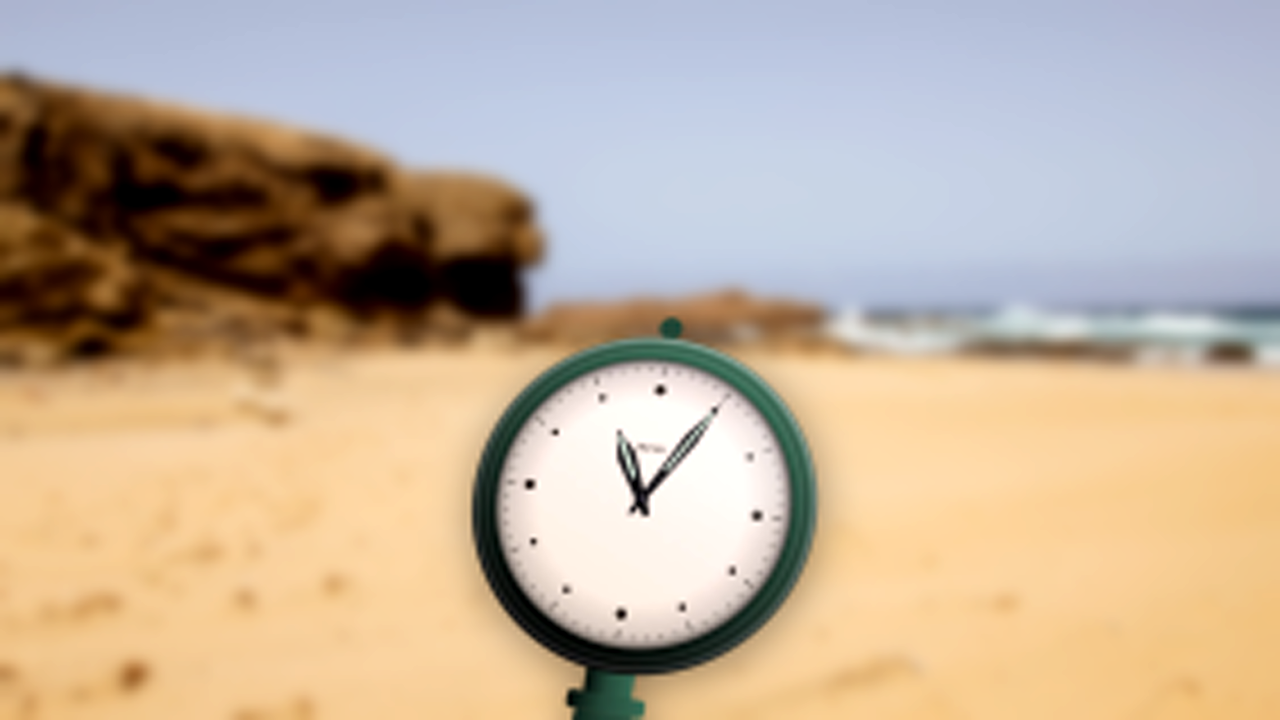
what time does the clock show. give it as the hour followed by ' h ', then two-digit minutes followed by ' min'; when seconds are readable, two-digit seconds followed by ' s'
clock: 11 h 05 min
